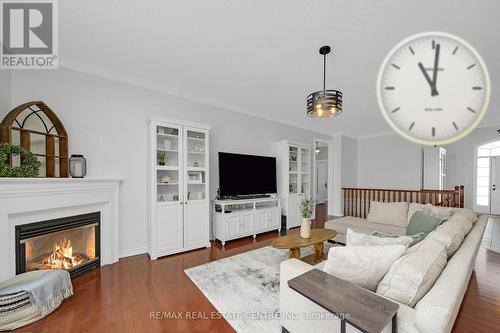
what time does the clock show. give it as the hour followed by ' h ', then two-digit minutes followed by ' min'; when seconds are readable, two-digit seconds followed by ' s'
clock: 11 h 01 min
